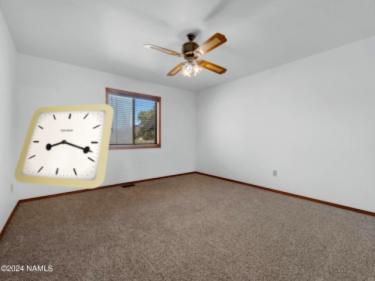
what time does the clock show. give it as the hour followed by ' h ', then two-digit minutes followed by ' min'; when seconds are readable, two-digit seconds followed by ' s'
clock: 8 h 18 min
